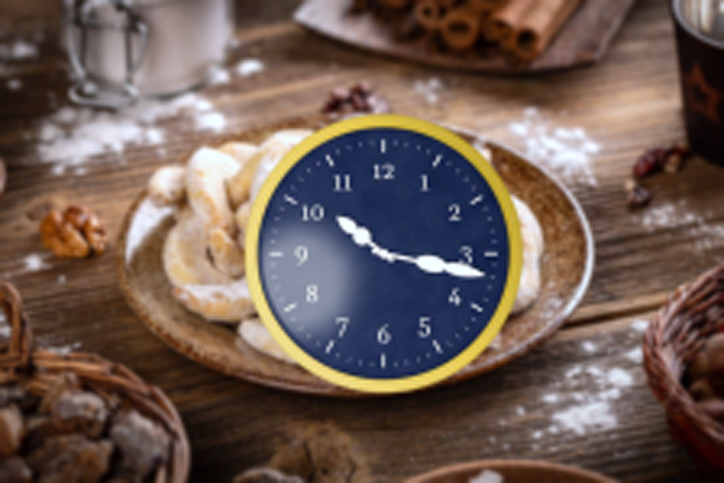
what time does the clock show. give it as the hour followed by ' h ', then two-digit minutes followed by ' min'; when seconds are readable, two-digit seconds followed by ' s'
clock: 10 h 17 min
